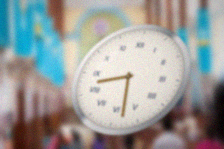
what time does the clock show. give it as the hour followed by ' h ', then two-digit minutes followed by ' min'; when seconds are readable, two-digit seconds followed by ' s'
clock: 8 h 28 min
